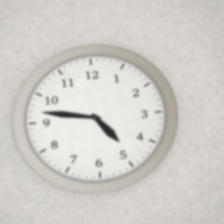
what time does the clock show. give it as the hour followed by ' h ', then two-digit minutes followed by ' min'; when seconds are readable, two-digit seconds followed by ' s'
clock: 4 h 47 min
